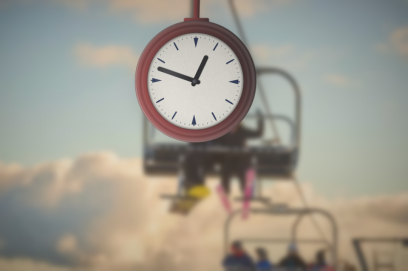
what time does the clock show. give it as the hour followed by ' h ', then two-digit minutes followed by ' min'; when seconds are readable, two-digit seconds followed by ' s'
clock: 12 h 48 min
